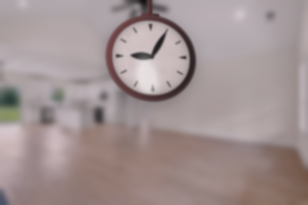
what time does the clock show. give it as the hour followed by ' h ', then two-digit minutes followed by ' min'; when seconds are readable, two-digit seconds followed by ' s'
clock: 9 h 05 min
